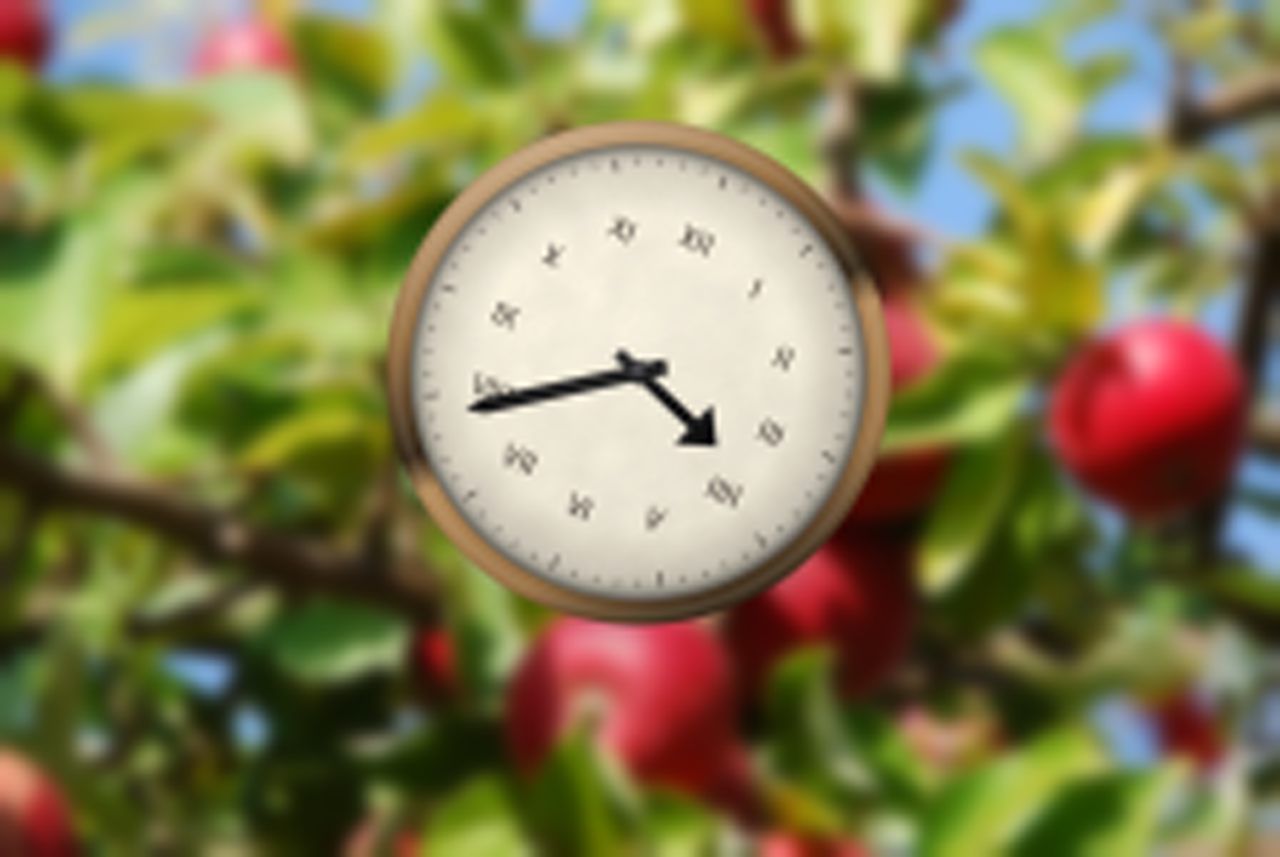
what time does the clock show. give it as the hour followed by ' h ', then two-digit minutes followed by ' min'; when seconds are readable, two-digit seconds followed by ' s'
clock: 3 h 39 min
